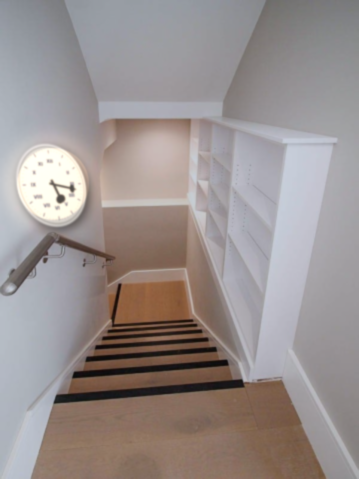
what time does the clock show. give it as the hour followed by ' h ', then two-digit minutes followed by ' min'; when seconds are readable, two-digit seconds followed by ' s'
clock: 5 h 17 min
